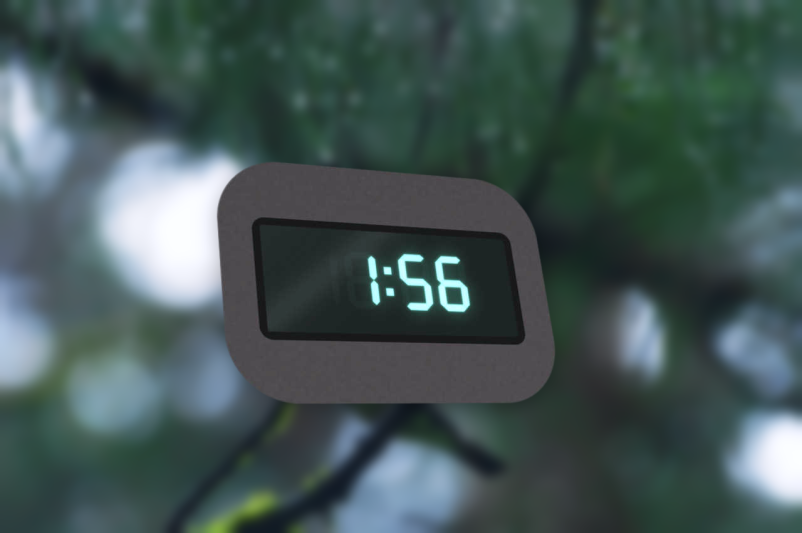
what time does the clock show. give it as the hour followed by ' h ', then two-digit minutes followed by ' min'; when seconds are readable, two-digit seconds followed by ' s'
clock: 1 h 56 min
